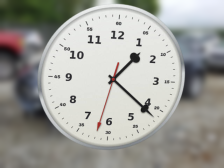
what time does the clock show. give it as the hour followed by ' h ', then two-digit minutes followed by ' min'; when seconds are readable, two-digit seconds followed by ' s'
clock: 1 h 21 min 32 s
